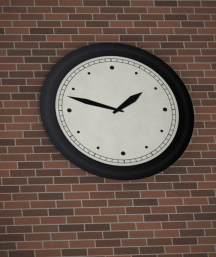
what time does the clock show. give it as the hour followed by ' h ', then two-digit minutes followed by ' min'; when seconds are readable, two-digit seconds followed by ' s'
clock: 1 h 48 min
